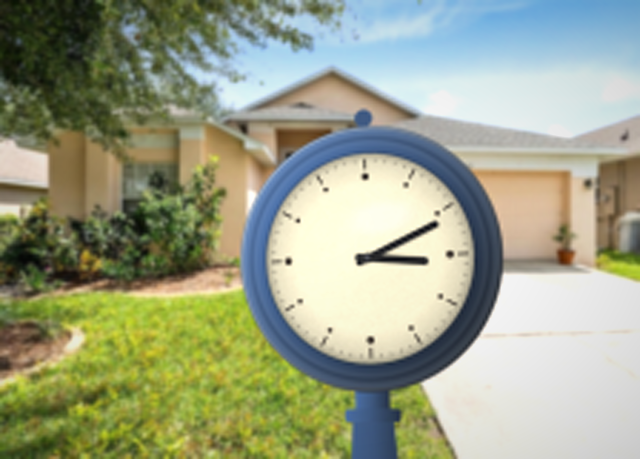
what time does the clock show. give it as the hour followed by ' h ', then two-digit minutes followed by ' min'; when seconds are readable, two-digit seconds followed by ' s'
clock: 3 h 11 min
